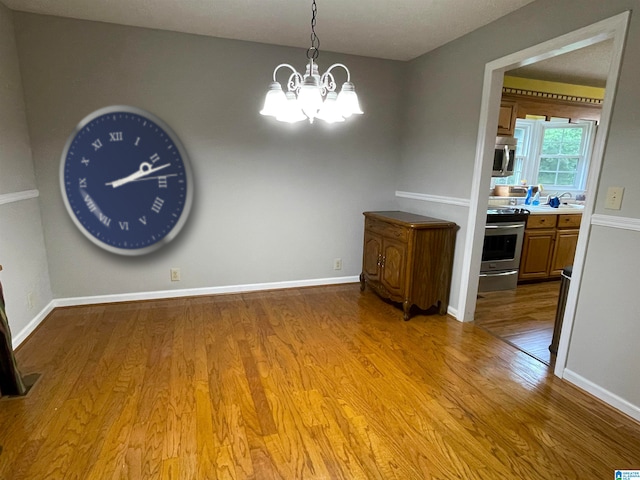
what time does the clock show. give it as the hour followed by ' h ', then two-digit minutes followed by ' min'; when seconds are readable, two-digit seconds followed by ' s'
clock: 2 h 12 min 14 s
